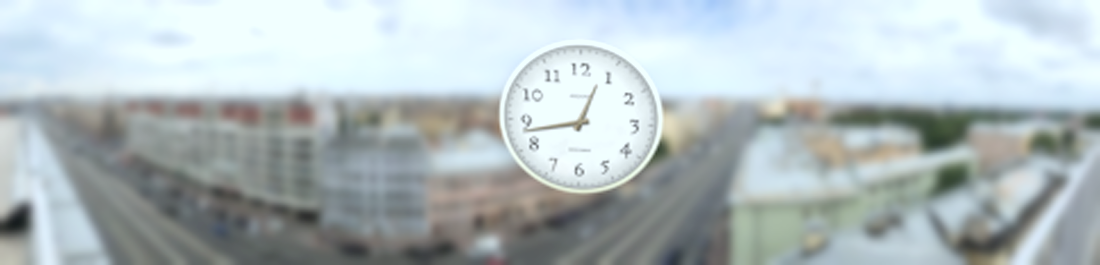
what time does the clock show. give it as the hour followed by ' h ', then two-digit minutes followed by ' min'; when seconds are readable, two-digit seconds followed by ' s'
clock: 12 h 43 min
